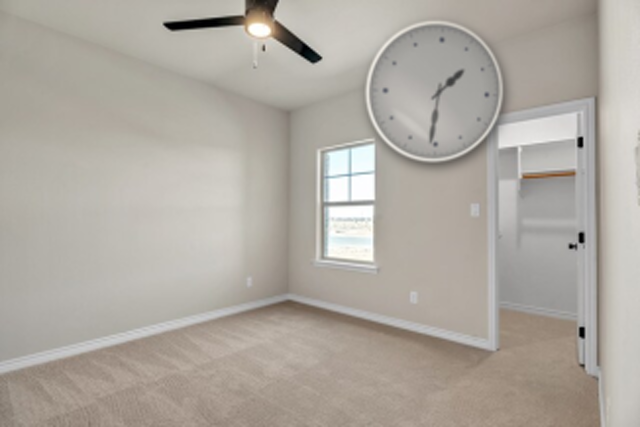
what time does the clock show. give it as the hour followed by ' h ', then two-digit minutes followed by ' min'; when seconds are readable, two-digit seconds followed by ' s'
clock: 1 h 31 min
